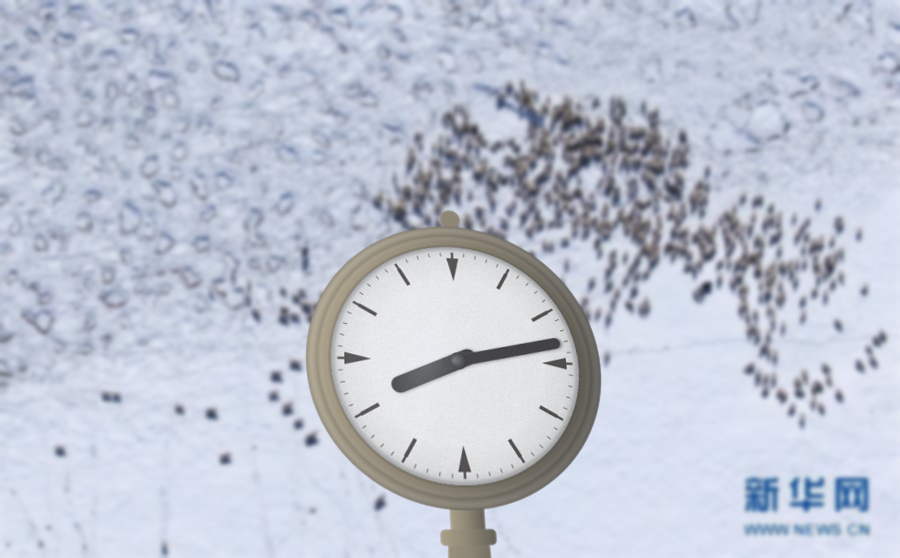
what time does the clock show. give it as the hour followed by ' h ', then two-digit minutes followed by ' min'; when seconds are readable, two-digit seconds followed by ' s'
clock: 8 h 13 min
